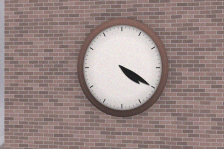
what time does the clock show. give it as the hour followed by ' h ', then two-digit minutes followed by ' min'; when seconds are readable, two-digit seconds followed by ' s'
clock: 4 h 20 min
